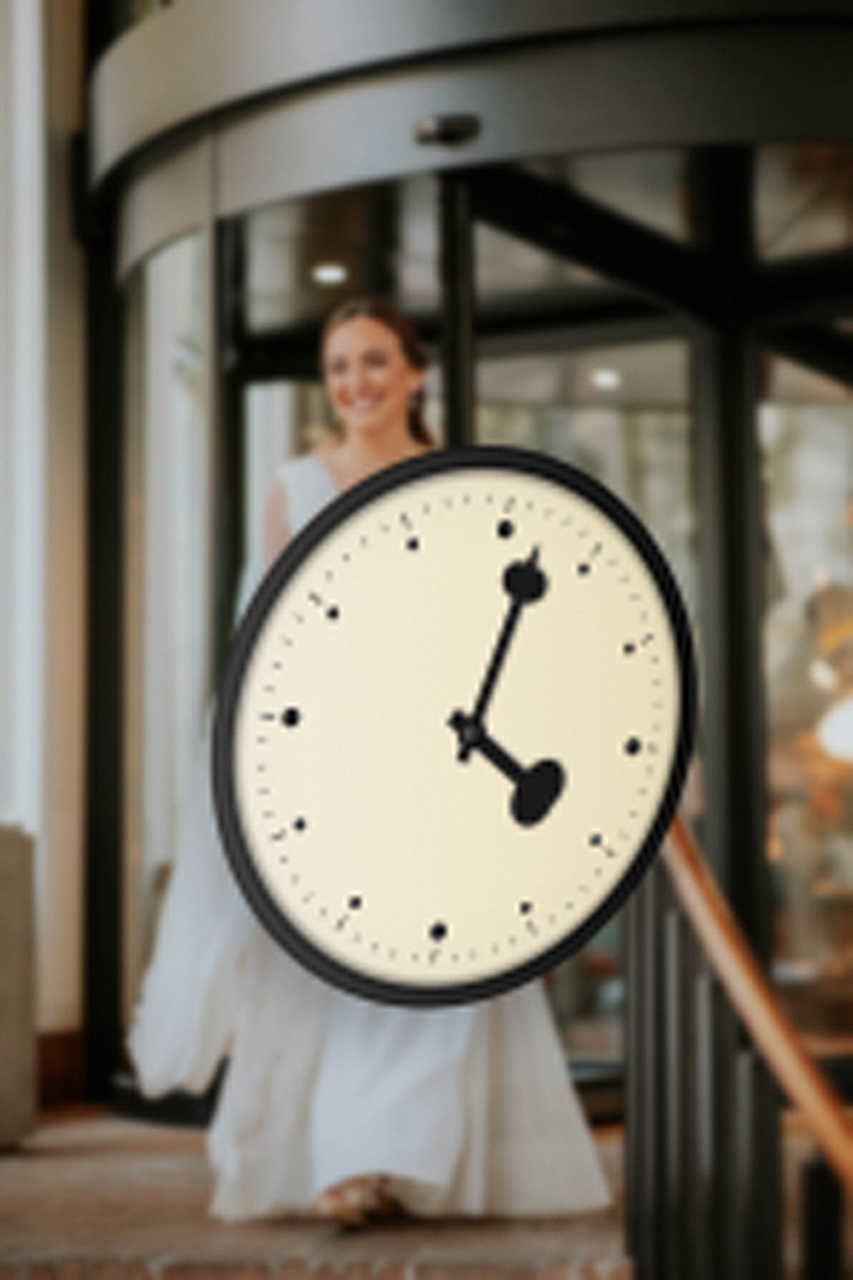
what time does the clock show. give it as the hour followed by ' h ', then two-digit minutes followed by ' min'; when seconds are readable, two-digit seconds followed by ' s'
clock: 4 h 02 min
